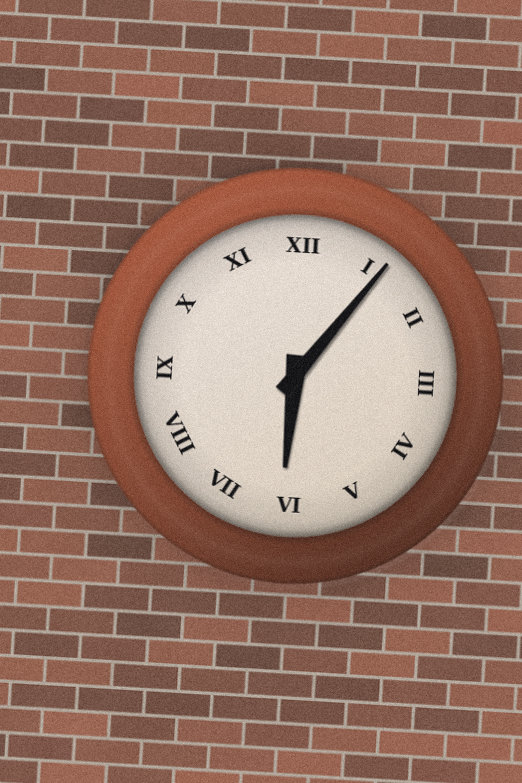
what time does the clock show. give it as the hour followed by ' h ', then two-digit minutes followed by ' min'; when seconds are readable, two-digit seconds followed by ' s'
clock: 6 h 06 min
